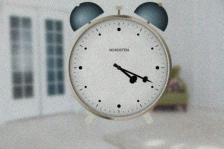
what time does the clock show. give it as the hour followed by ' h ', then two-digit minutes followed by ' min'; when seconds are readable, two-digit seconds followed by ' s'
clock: 4 h 19 min
